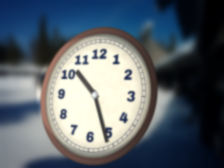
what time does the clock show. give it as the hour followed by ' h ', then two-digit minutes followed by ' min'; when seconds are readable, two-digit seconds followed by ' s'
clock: 10 h 26 min
